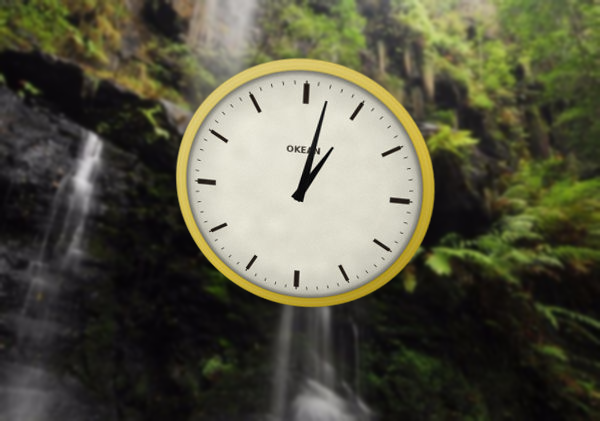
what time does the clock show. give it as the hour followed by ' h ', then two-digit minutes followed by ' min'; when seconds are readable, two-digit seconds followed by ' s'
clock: 1 h 02 min
